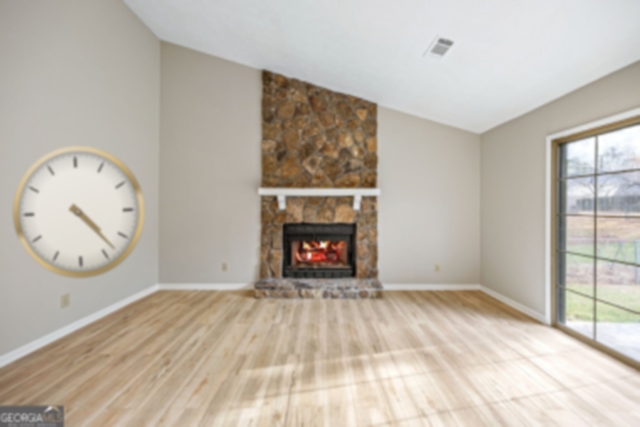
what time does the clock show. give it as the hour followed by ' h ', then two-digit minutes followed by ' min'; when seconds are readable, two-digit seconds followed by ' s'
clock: 4 h 23 min
